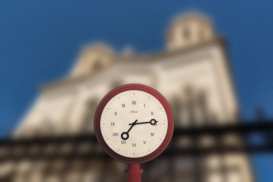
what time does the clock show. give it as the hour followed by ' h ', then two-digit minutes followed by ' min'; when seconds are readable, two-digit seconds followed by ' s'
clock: 7 h 14 min
